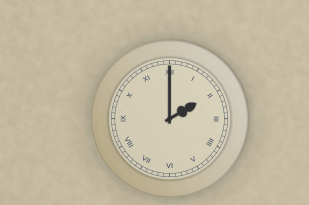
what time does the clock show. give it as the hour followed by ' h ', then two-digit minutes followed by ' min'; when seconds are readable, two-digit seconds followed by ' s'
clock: 2 h 00 min
